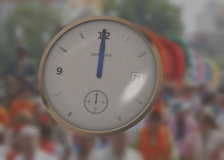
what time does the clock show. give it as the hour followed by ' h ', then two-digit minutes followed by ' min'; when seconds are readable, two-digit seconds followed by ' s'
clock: 12 h 00 min
